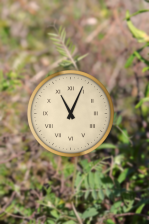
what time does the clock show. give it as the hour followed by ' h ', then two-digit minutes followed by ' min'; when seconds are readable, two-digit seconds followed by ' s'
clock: 11 h 04 min
